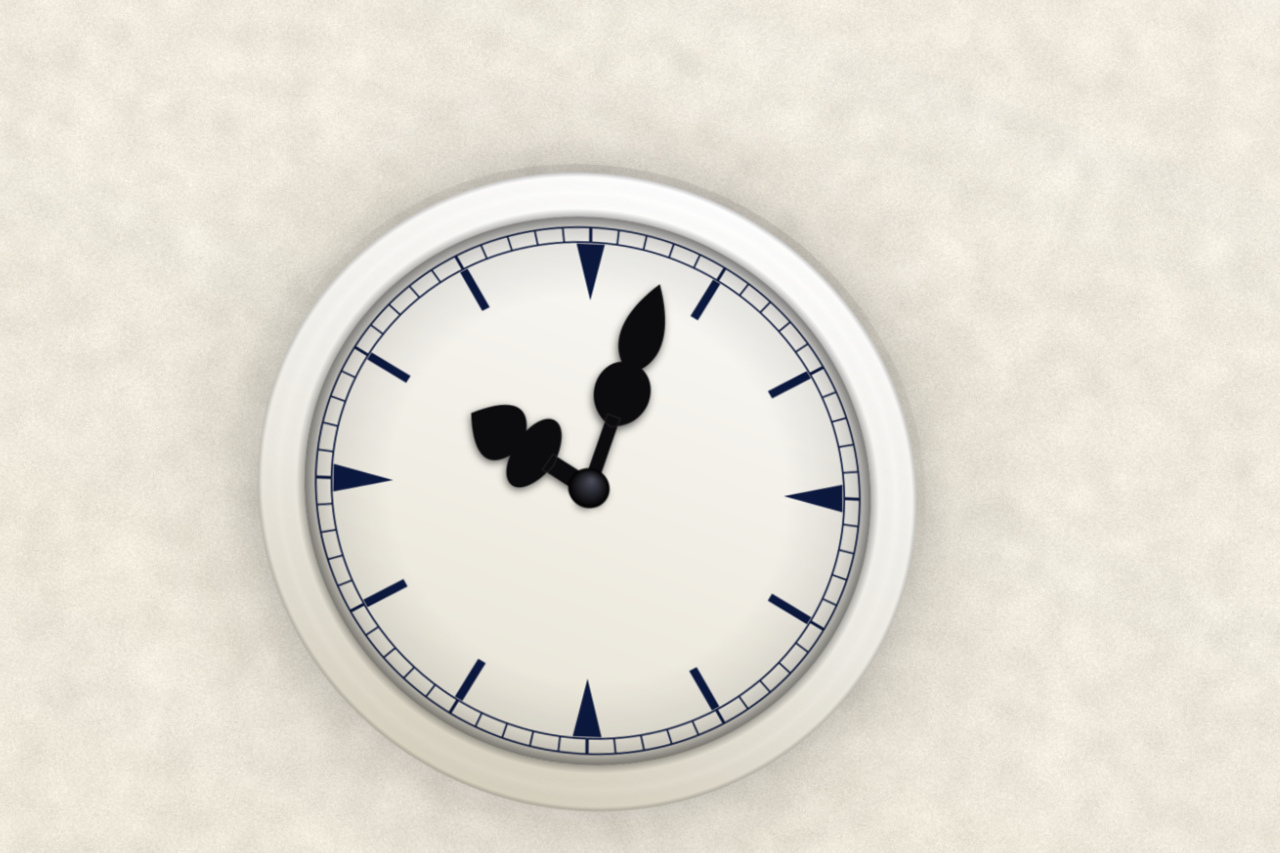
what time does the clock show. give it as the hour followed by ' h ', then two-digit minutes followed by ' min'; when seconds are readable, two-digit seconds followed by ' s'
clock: 10 h 03 min
